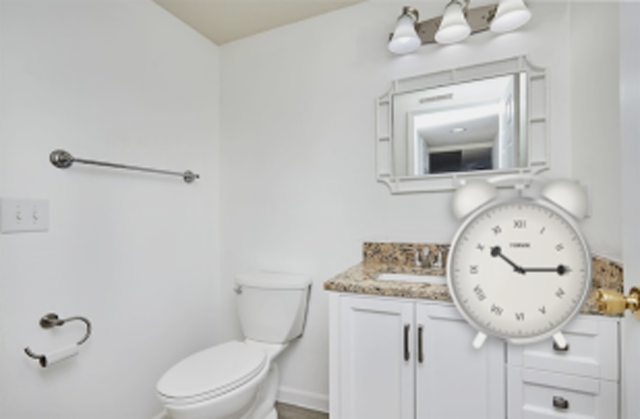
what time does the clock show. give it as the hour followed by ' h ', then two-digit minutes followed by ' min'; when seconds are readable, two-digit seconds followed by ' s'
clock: 10 h 15 min
